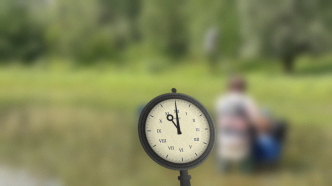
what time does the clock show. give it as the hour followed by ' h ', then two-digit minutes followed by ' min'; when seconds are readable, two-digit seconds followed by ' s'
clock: 11 h 00 min
